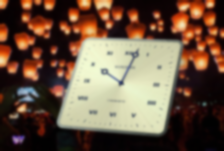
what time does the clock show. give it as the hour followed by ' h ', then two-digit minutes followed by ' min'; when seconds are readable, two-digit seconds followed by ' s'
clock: 10 h 02 min
